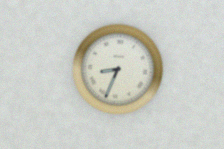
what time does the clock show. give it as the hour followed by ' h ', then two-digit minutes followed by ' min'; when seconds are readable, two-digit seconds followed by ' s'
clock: 8 h 33 min
